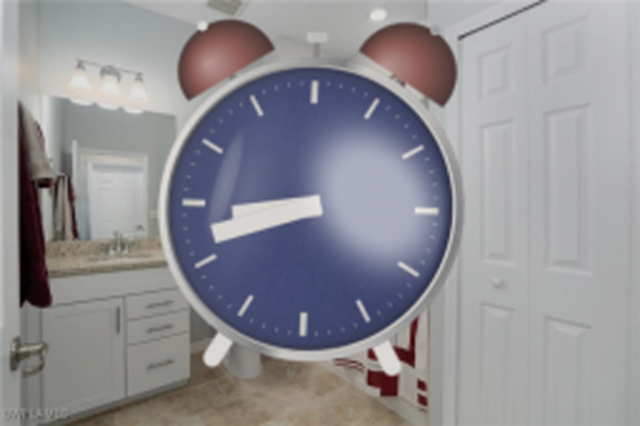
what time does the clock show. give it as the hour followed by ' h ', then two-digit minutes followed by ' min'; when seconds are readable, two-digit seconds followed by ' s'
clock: 8 h 42 min
